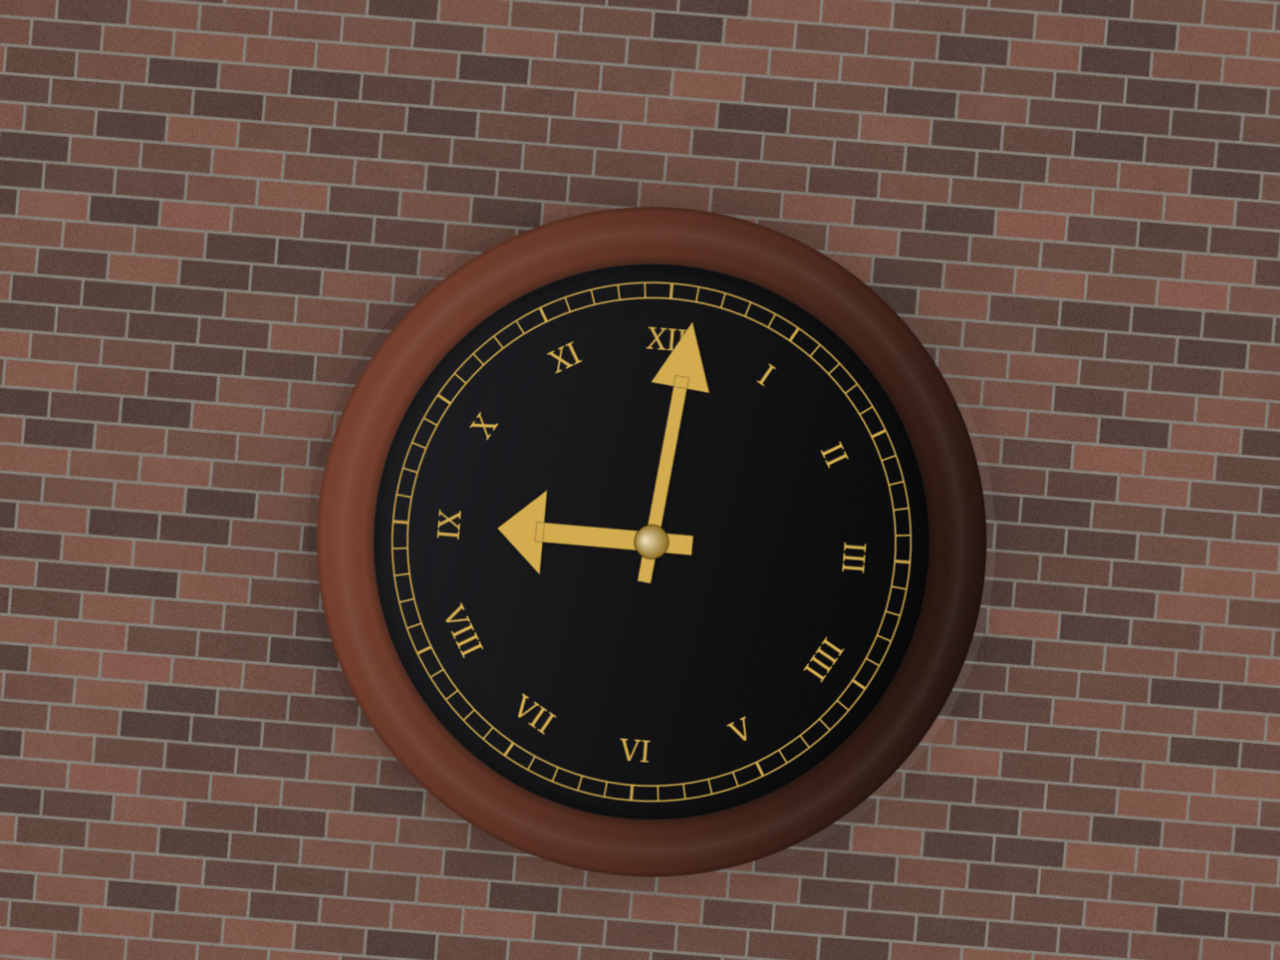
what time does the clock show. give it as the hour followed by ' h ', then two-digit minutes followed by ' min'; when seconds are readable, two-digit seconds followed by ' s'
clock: 9 h 01 min
